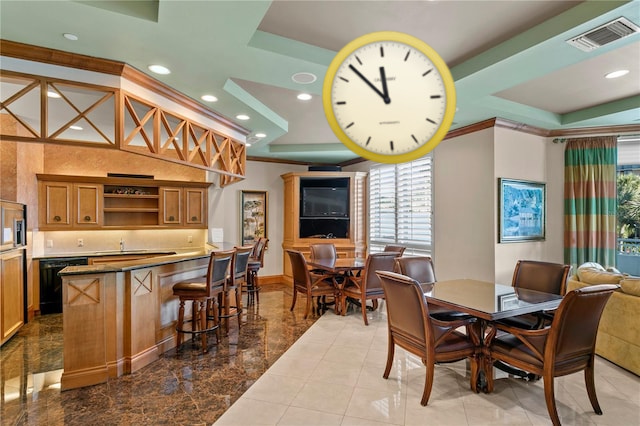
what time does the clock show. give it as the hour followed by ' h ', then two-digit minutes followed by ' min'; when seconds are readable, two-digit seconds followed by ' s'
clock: 11 h 53 min
